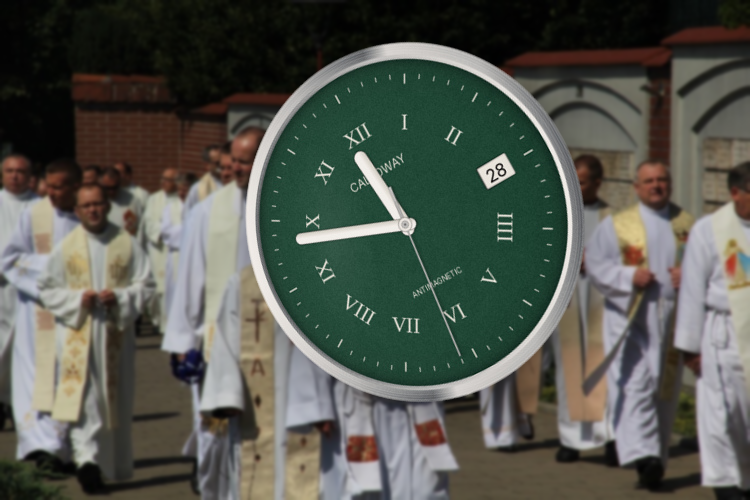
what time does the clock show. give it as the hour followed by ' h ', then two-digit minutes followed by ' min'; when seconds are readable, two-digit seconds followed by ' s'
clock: 11 h 48 min 31 s
